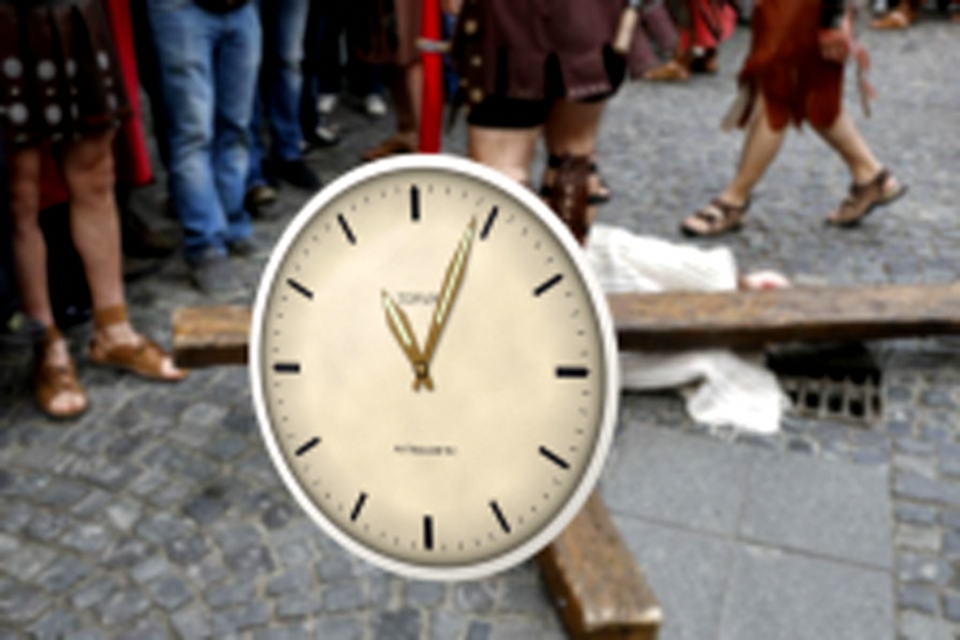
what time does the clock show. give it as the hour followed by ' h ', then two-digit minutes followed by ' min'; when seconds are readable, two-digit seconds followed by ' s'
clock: 11 h 04 min
